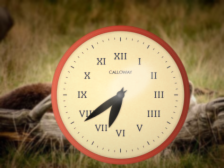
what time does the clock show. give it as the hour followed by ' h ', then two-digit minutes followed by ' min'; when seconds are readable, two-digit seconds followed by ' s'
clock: 6 h 39 min
